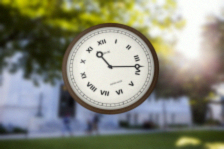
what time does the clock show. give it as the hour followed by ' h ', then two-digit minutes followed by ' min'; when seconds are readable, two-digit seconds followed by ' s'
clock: 11 h 18 min
